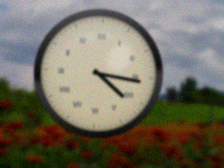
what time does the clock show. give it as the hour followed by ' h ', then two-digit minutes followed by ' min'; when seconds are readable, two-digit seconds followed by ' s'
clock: 4 h 16 min
